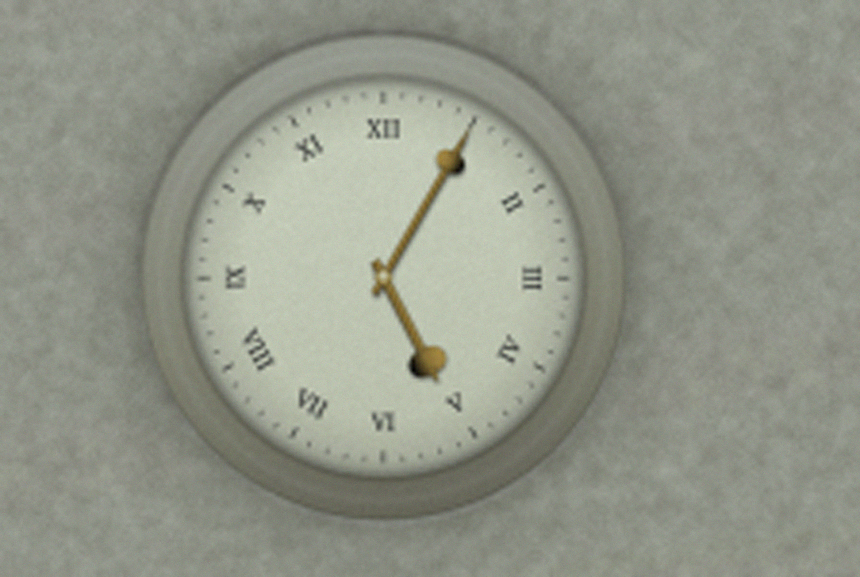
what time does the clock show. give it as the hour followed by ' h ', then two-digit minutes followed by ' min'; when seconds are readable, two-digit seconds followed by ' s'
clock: 5 h 05 min
